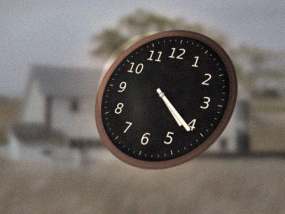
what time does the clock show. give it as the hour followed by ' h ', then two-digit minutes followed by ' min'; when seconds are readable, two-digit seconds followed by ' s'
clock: 4 h 21 min
